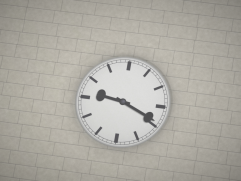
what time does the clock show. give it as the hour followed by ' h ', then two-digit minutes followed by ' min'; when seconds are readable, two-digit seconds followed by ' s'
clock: 9 h 19 min
